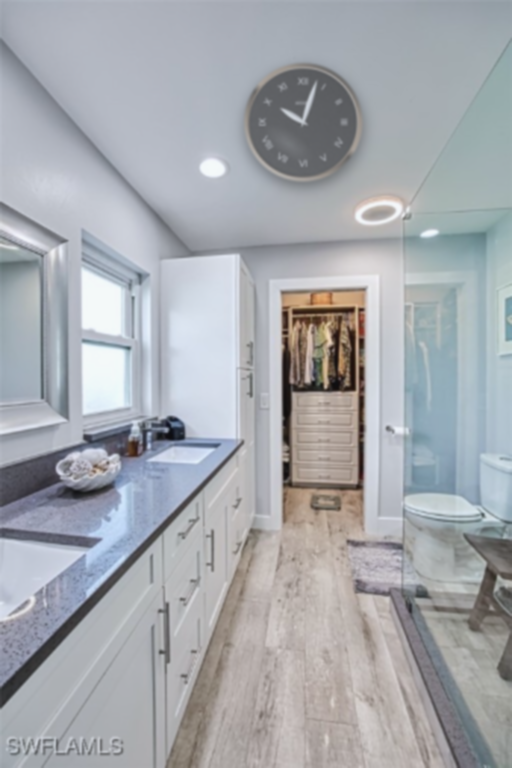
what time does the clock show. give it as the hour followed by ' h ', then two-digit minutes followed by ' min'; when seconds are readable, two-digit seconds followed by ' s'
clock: 10 h 03 min
